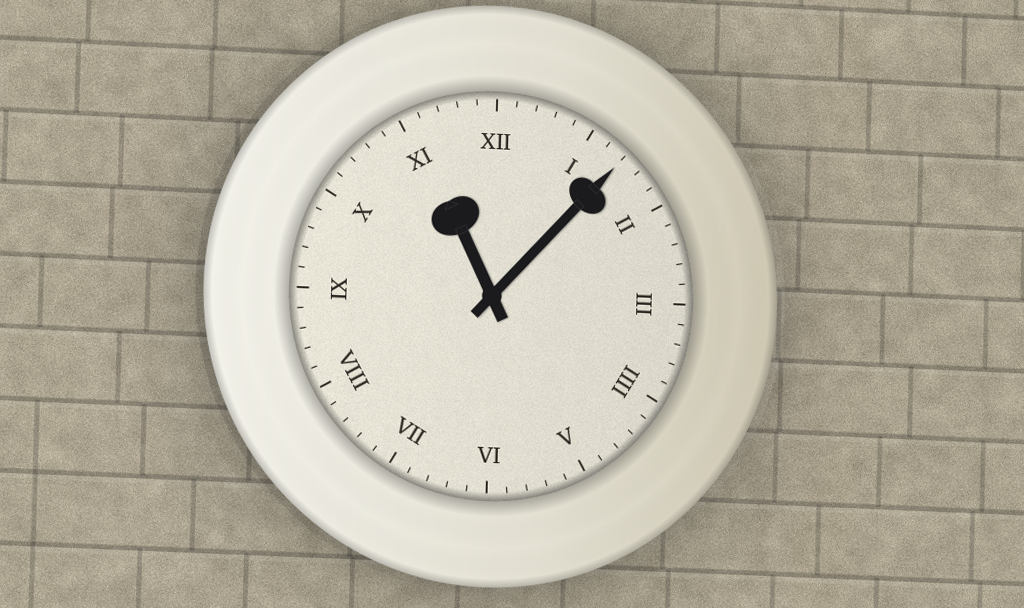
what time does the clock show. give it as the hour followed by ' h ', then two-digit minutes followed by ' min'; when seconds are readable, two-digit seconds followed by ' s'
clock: 11 h 07 min
